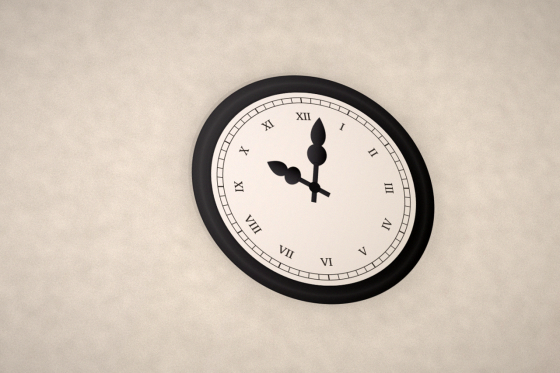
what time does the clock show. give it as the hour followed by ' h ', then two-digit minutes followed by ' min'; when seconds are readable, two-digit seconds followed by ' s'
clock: 10 h 02 min
